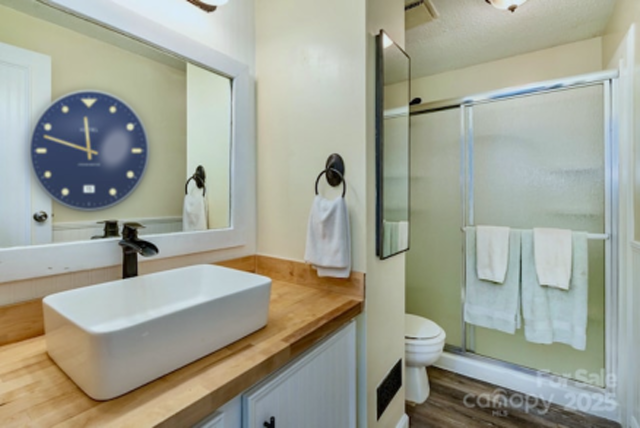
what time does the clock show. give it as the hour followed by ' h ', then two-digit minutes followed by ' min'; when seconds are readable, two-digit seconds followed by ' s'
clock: 11 h 48 min
